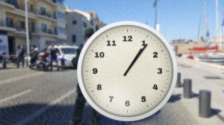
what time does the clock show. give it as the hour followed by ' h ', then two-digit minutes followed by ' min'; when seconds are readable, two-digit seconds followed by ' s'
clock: 1 h 06 min
